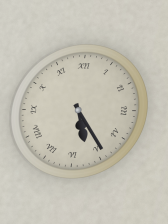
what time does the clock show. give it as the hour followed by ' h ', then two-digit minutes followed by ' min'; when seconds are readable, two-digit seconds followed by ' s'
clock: 5 h 24 min
